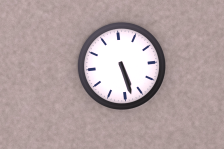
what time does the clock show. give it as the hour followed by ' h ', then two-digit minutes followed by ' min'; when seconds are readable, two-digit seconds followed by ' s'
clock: 5 h 28 min
